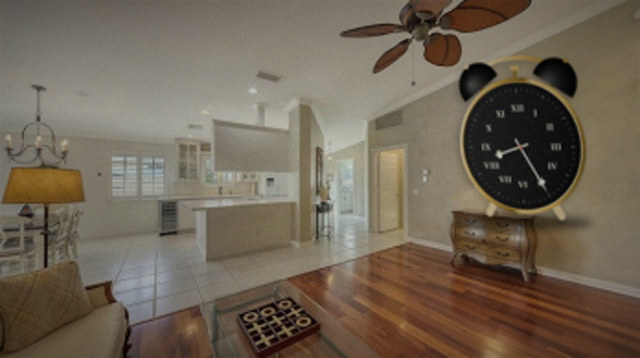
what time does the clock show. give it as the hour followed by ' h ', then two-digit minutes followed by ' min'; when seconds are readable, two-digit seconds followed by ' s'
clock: 8 h 25 min
